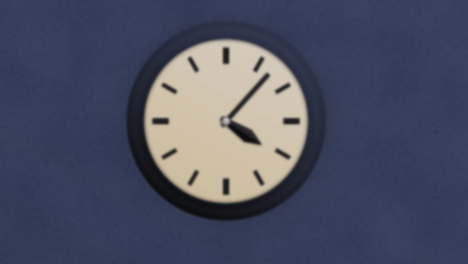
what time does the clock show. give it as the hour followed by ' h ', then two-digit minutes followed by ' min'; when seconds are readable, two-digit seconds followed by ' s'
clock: 4 h 07 min
